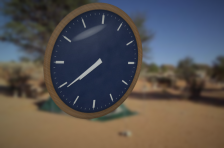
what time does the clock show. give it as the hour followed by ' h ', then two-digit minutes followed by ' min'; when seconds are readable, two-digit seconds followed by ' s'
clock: 7 h 39 min
